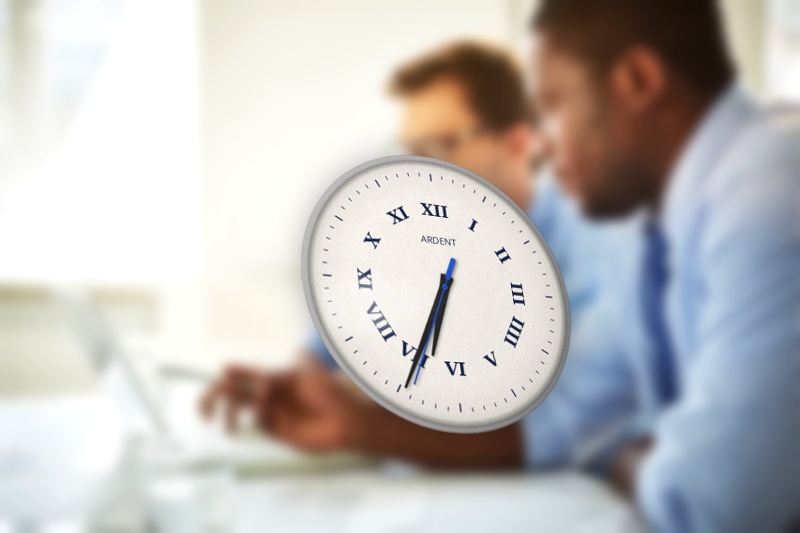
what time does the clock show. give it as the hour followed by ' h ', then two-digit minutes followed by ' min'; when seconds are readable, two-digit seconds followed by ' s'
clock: 6 h 34 min 34 s
